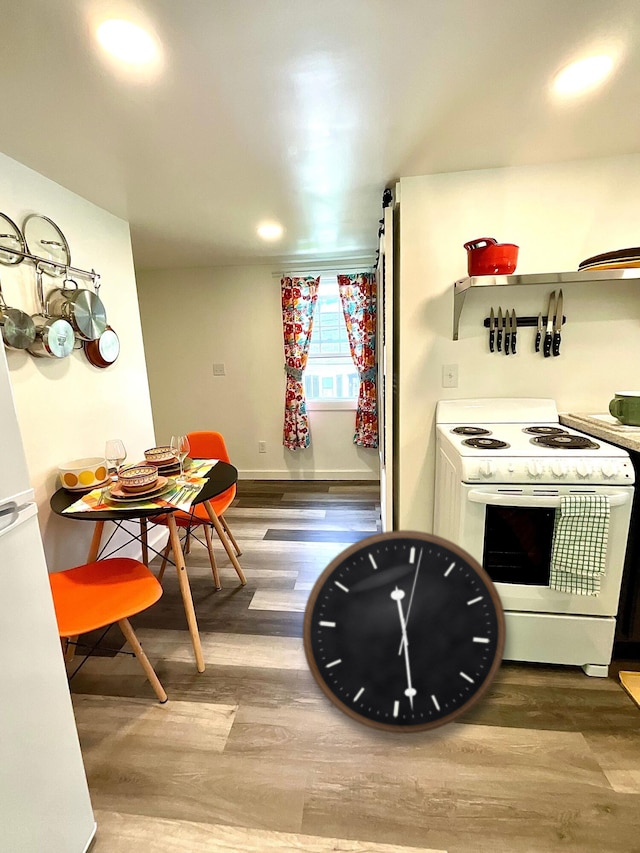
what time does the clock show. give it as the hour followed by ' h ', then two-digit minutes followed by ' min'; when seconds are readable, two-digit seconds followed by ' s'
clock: 11 h 28 min 01 s
